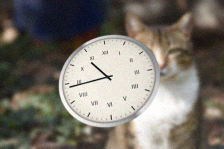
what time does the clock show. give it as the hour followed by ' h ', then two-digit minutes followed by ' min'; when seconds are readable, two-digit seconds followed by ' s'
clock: 10 h 44 min
